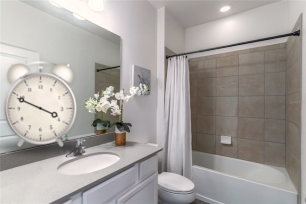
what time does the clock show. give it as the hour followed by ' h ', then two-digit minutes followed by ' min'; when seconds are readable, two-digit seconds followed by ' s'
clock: 3 h 49 min
